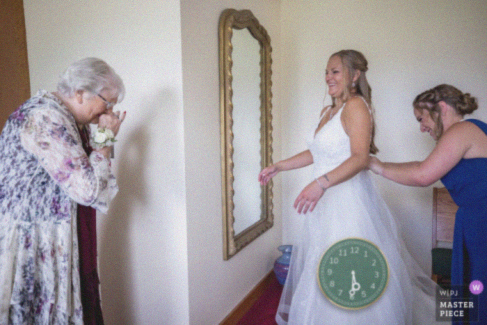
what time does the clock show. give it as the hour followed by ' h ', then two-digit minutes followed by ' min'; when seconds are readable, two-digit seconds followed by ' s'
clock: 5 h 30 min
